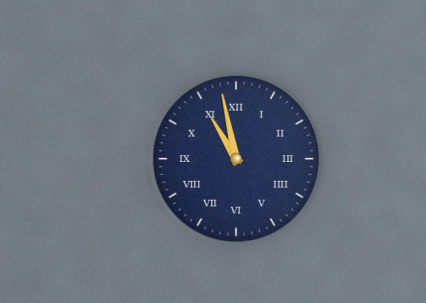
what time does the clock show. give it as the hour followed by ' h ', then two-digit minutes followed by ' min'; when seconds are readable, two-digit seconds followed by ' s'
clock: 10 h 58 min
